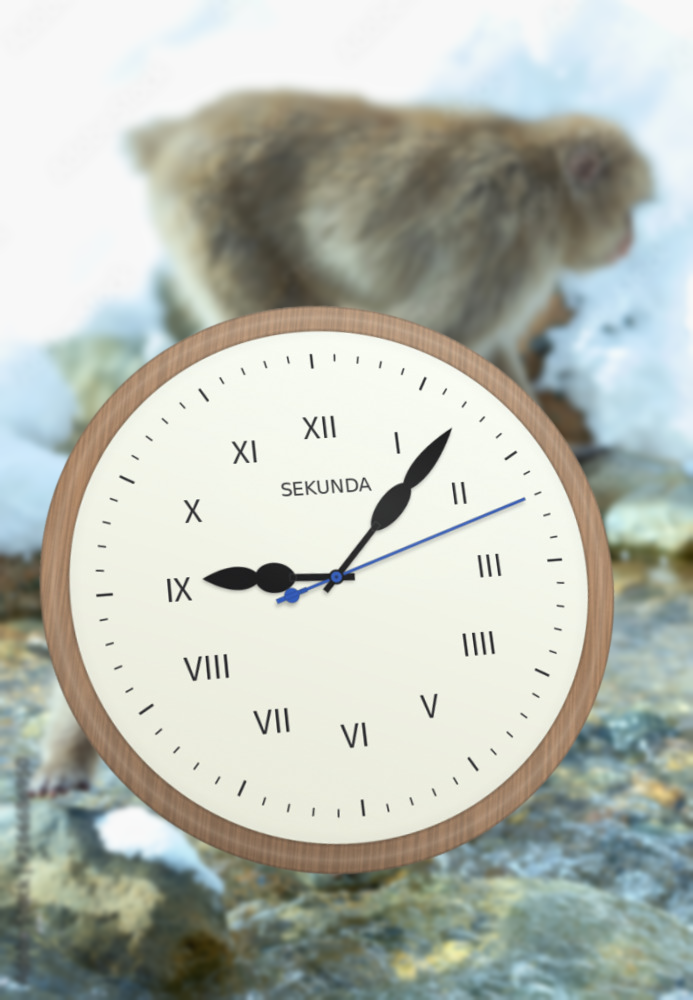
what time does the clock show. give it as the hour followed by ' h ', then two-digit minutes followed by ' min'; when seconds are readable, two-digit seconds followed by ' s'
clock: 9 h 07 min 12 s
